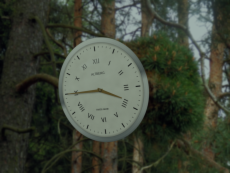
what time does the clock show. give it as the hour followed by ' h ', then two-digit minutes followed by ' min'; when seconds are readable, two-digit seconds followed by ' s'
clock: 3 h 45 min
